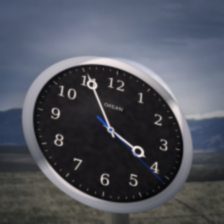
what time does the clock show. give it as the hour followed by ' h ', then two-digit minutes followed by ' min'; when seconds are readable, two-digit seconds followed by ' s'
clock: 3 h 55 min 21 s
